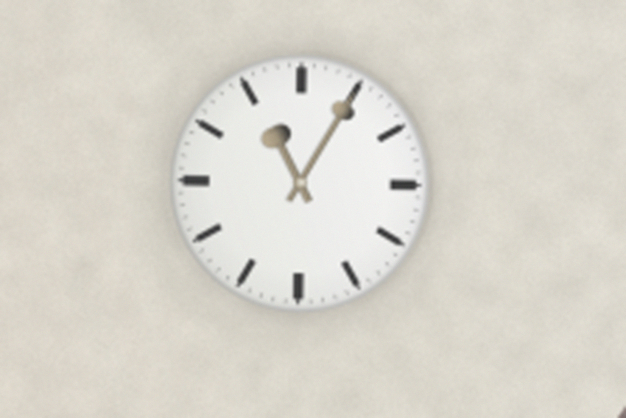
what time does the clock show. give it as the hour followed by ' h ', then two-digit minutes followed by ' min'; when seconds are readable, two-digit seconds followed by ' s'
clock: 11 h 05 min
